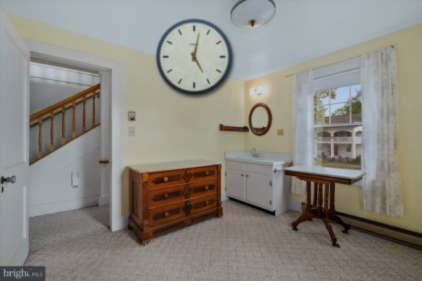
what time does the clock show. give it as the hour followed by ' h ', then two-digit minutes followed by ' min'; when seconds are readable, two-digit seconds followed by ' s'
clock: 5 h 02 min
